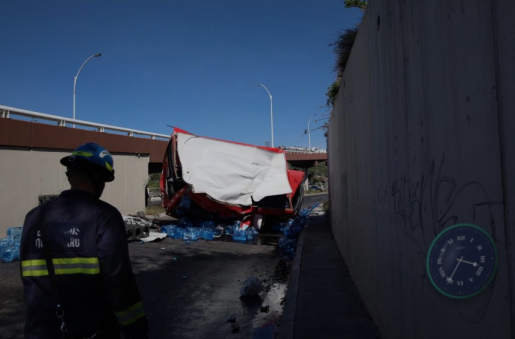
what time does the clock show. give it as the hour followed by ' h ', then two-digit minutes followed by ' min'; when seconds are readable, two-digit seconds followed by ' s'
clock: 3 h 35 min
